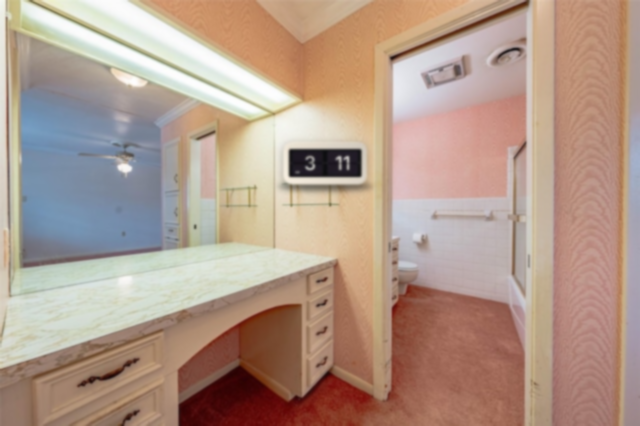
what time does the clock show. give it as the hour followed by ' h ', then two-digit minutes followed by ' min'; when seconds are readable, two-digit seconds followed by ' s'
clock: 3 h 11 min
